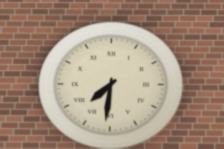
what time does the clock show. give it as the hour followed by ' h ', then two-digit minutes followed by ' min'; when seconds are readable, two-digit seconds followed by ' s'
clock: 7 h 31 min
